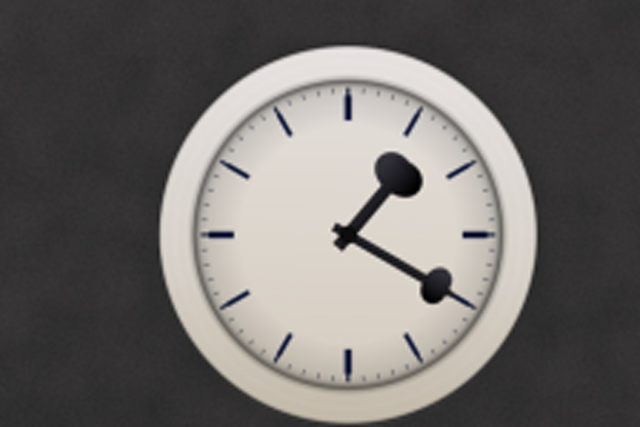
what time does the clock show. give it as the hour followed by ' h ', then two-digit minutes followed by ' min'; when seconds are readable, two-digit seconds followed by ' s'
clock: 1 h 20 min
